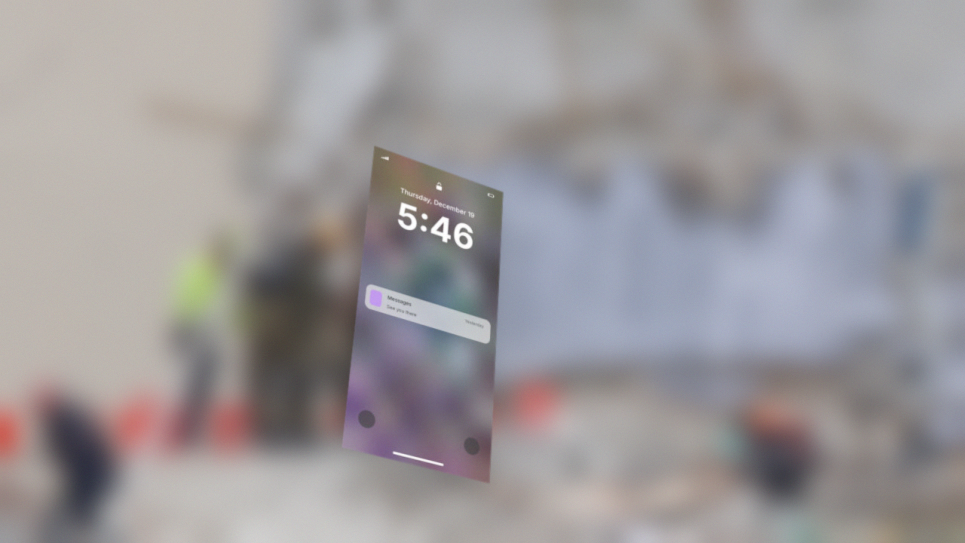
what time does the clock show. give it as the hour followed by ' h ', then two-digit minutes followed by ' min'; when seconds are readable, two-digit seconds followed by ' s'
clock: 5 h 46 min
